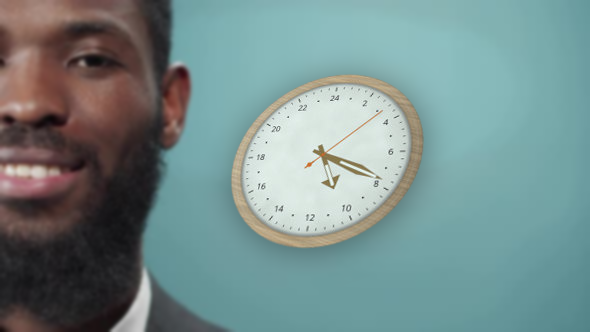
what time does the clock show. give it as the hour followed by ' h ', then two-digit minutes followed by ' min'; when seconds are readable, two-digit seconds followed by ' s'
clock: 10 h 19 min 08 s
